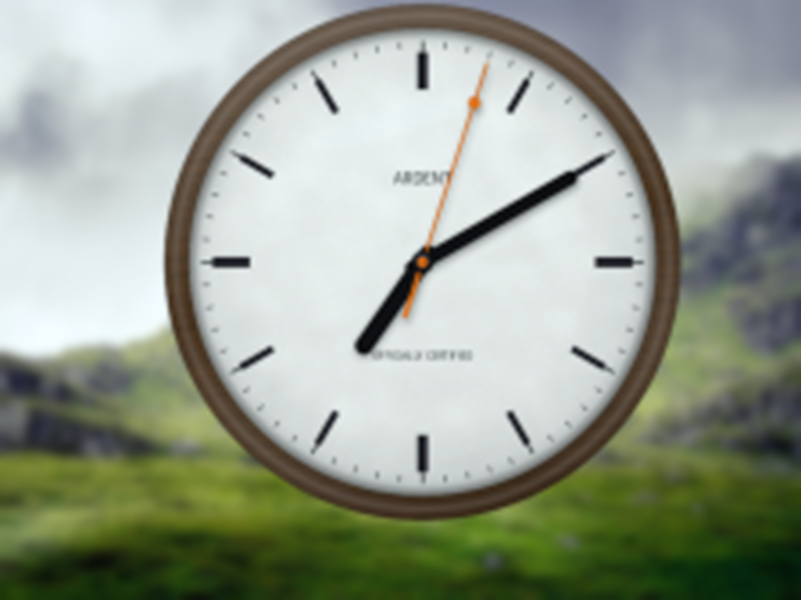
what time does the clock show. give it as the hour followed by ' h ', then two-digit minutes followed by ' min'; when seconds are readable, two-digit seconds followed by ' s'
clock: 7 h 10 min 03 s
